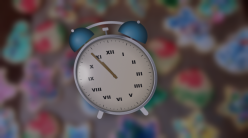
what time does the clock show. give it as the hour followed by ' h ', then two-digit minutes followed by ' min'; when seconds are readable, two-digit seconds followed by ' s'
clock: 10 h 54 min
